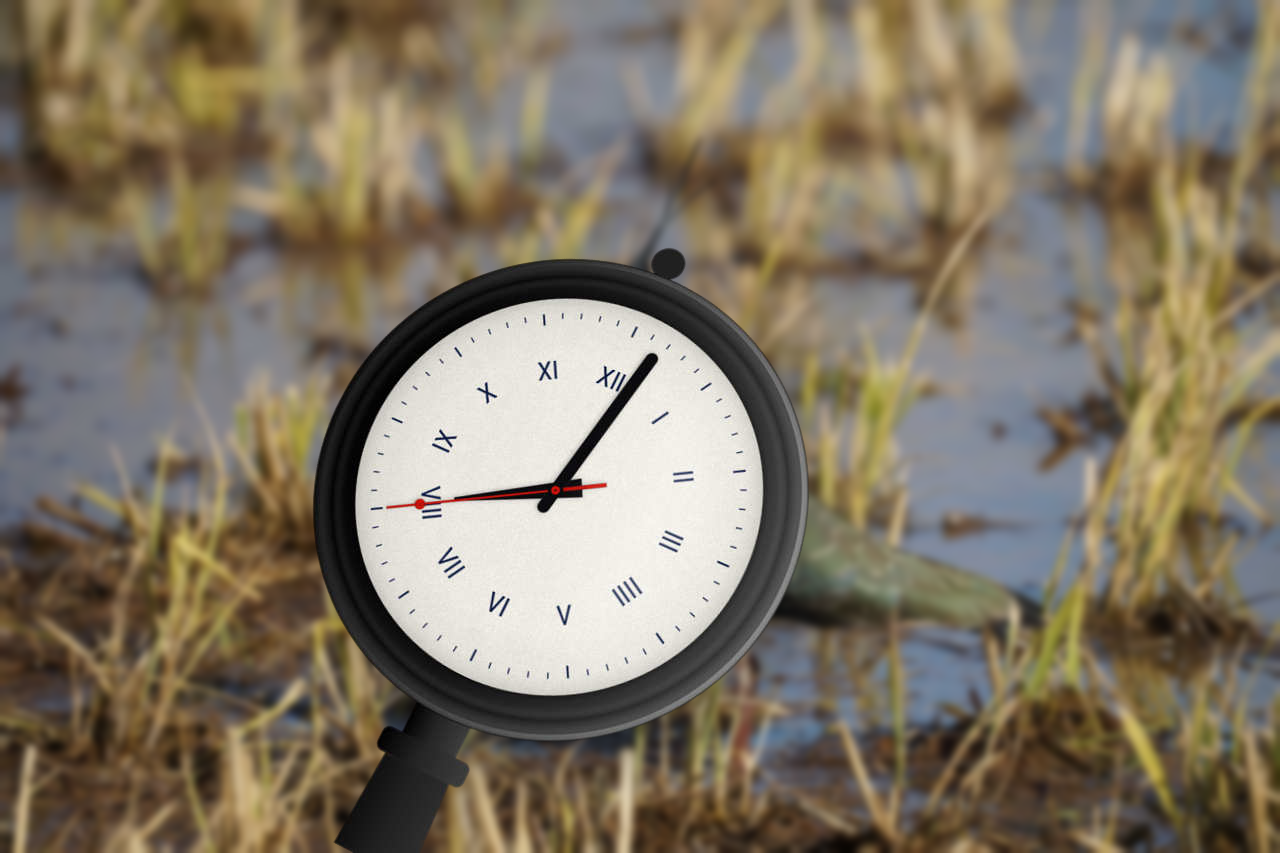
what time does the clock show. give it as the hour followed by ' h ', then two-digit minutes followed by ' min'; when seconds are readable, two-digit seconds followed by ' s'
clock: 8 h 01 min 40 s
